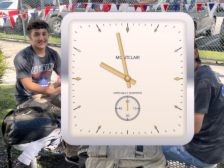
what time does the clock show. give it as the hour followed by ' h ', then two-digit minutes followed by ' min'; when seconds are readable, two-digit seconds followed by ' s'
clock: 9 h 58 min
